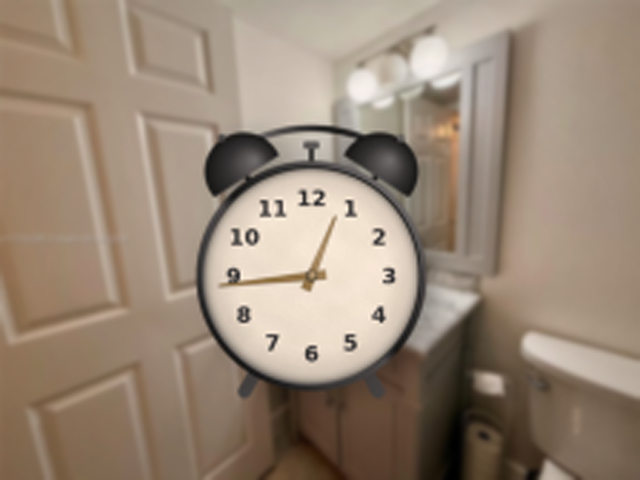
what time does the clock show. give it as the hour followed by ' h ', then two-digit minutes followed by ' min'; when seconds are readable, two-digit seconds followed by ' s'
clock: 12 h 44 min
